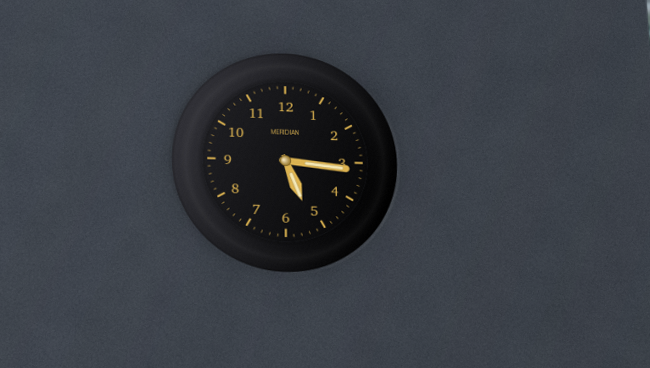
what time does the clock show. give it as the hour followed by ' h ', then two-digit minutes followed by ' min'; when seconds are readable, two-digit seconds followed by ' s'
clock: 5 h 16 min
